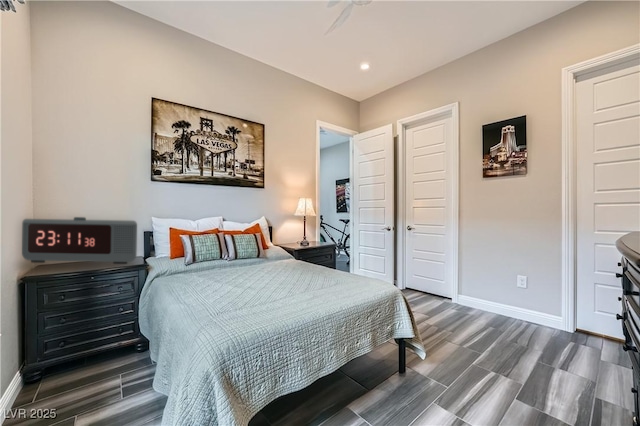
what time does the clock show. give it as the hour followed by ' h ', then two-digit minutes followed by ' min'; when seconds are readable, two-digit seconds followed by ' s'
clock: 23 h 11 min
